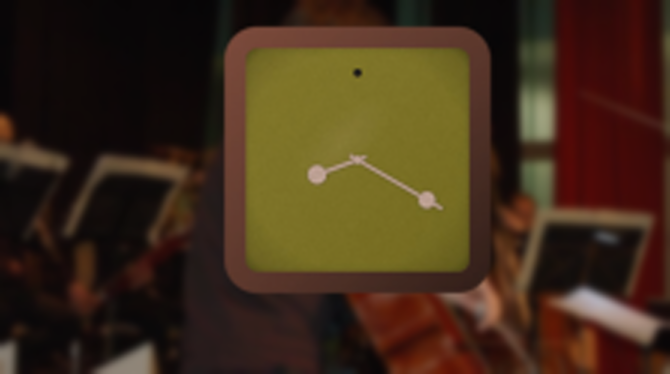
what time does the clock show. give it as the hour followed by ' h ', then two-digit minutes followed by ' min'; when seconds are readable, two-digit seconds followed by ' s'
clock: 8 h 20 min
